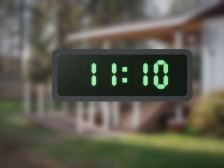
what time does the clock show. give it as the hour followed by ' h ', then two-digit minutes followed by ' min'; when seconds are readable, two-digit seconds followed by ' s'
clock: 11 h 10 min
